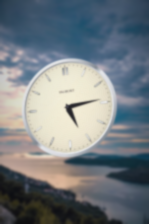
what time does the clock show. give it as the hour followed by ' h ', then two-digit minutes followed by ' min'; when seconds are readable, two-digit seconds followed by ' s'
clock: 5 h 14 min
